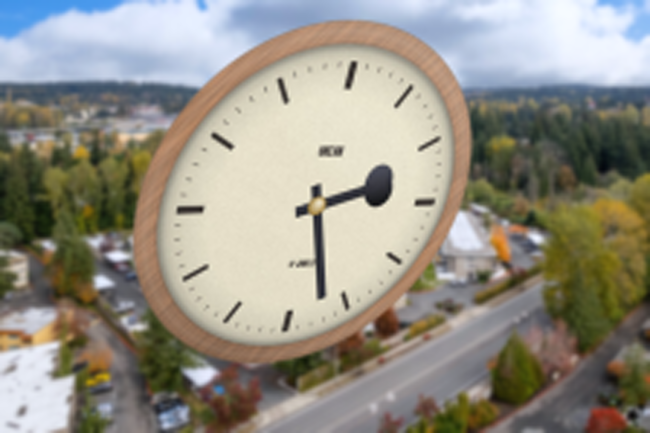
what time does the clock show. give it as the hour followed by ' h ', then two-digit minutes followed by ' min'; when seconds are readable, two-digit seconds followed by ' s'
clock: 2 h 27 min
